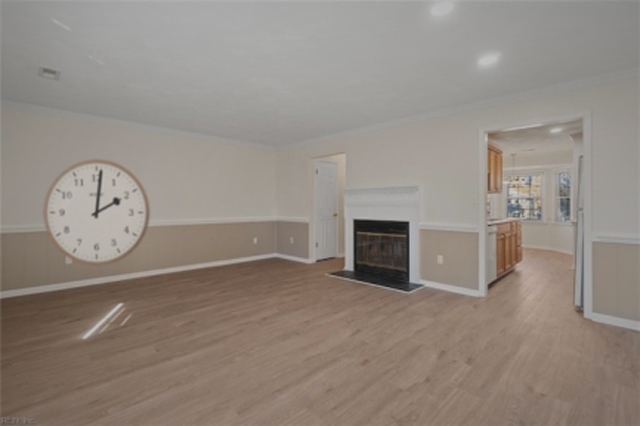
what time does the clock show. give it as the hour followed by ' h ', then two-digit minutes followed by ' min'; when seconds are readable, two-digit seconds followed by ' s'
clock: 2 h 01 min
